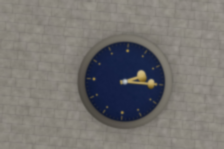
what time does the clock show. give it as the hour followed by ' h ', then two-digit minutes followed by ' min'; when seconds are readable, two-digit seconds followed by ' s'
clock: 2 h 15 min
